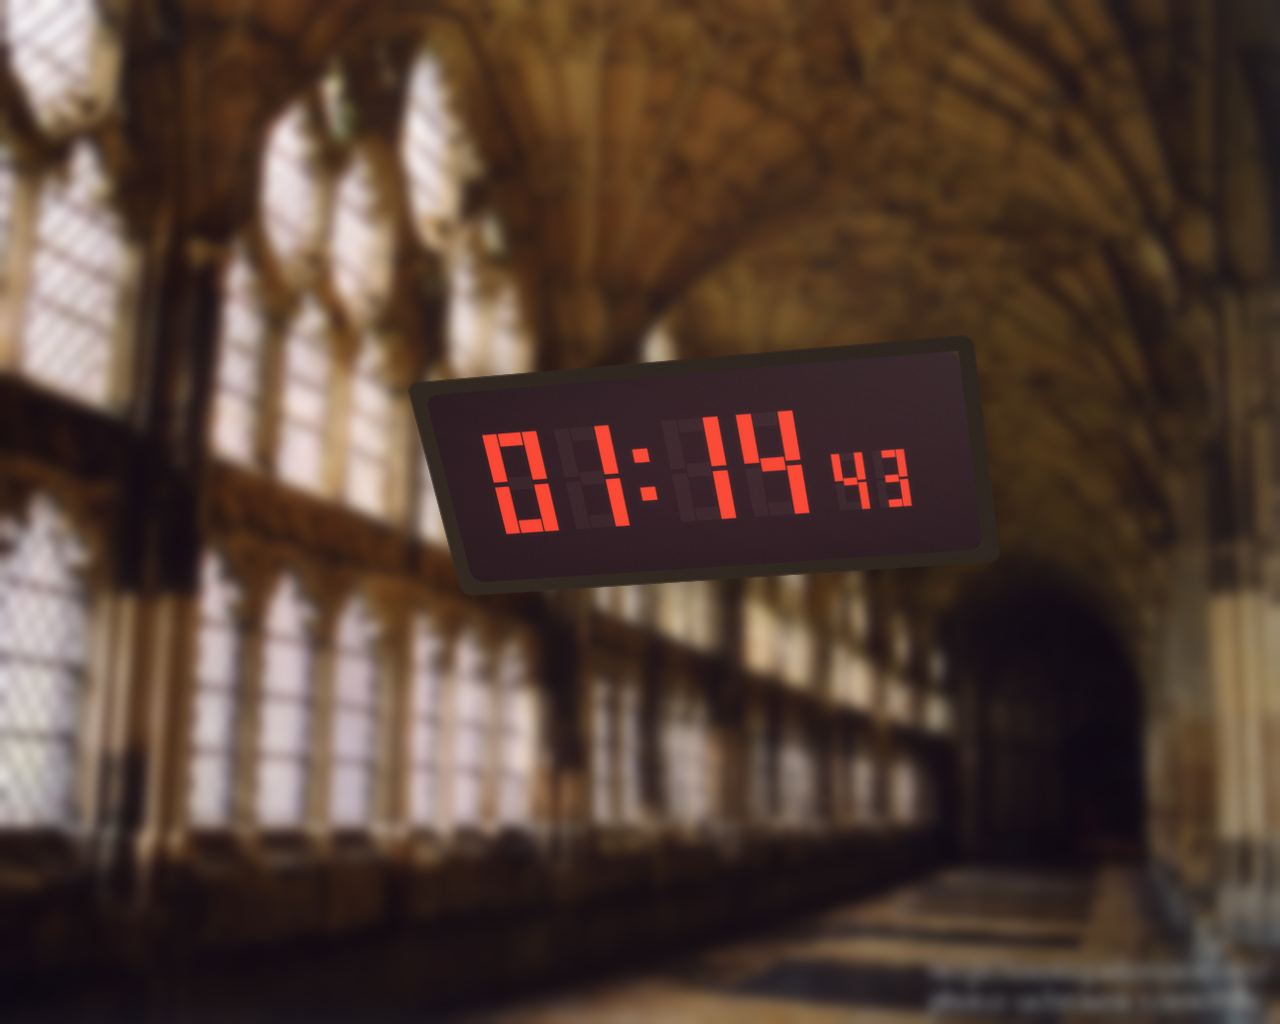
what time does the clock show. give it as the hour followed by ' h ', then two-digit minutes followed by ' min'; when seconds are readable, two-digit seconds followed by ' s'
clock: 1 h 14 min 43 s
